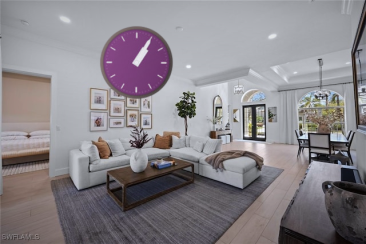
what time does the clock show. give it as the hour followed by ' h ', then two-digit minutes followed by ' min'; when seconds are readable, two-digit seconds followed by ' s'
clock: 1 h 05 min
